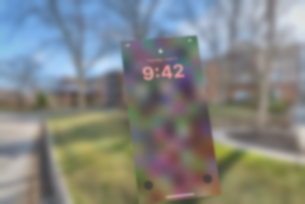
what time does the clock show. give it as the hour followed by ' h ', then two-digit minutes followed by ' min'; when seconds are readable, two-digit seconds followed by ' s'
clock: 9 h 42 min
